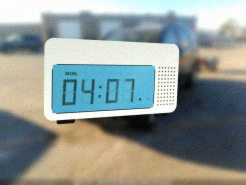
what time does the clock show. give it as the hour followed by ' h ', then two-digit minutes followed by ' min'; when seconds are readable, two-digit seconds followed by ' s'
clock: 4 h 07 min
